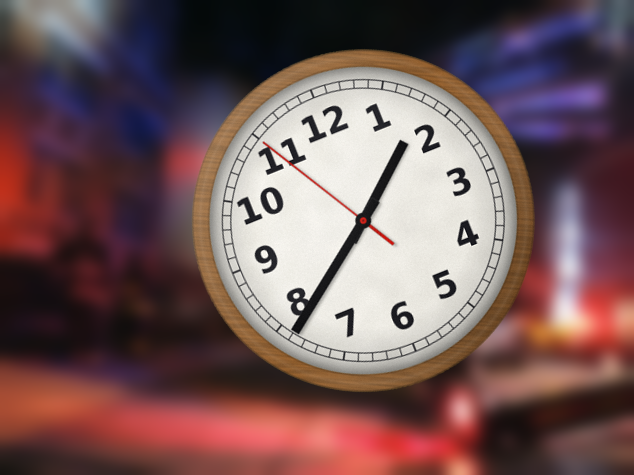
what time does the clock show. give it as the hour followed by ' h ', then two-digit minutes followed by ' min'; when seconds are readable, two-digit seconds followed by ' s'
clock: 1 h 38 min 55 s
